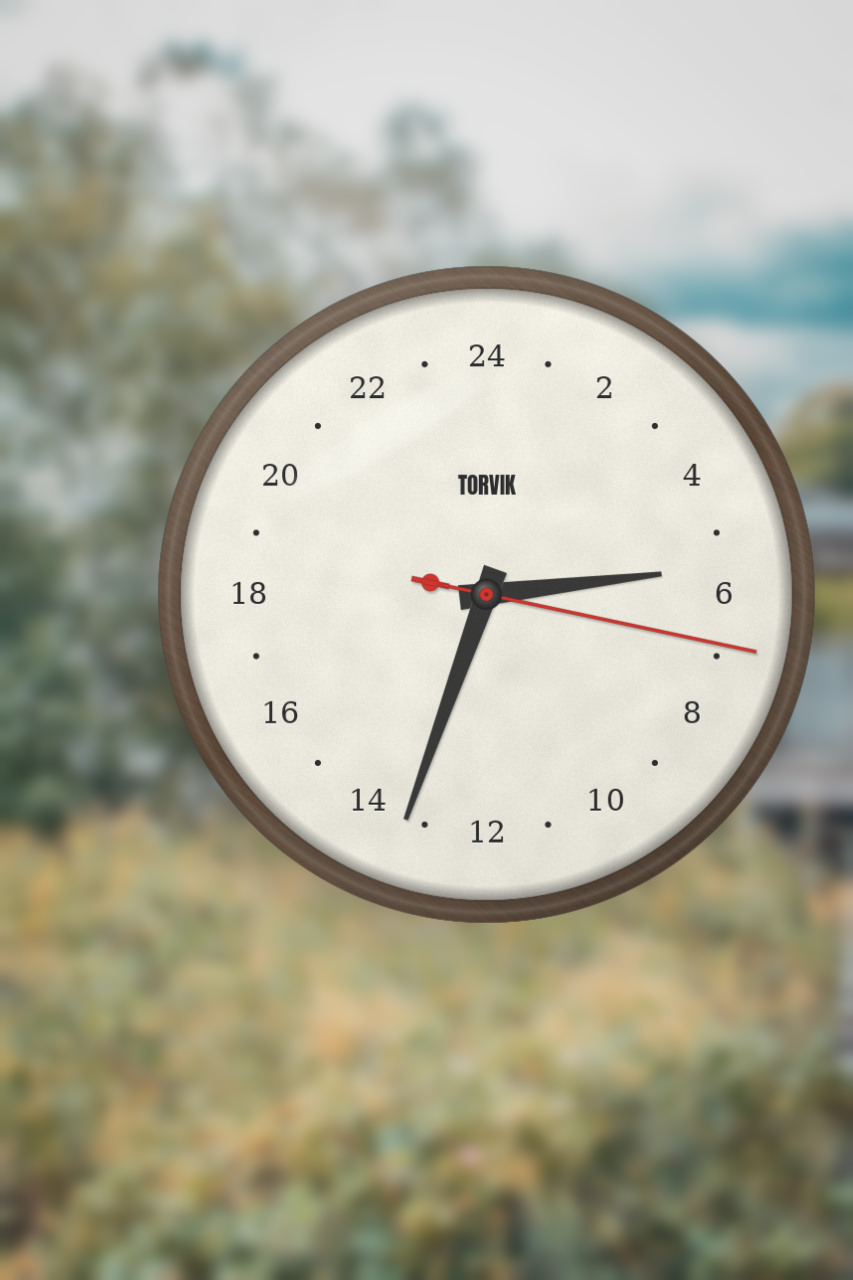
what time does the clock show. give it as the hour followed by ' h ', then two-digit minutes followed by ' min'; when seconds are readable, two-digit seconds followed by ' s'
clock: 5 h 33 min 17 s
